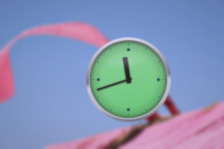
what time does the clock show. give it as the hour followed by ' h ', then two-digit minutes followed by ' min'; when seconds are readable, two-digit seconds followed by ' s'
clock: 11 h 42 min
